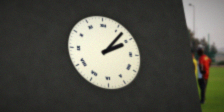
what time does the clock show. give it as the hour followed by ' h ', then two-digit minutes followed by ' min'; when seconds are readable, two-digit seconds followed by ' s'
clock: 2 h 07 min
